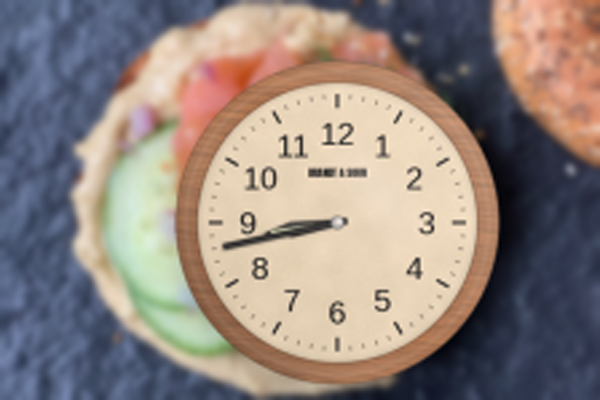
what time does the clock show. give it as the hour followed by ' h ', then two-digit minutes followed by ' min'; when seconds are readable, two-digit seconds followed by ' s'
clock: 8 h 43 min
